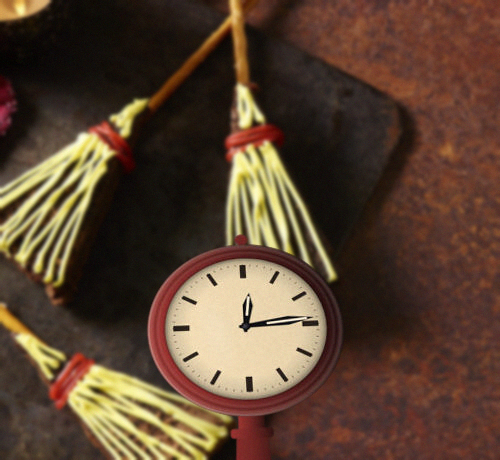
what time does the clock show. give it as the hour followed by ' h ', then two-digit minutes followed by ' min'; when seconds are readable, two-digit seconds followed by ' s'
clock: 12 h 14 min
